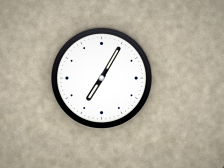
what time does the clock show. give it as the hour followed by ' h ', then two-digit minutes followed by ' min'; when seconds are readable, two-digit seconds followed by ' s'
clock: 7 h 05 min
